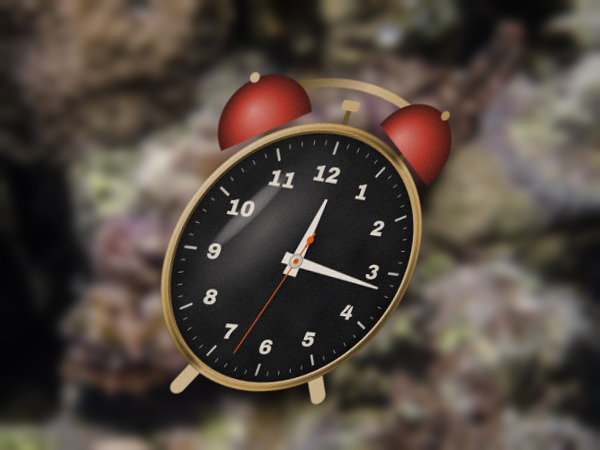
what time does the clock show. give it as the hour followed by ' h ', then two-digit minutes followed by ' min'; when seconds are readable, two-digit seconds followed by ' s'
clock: 12 h 16 min 33 s
